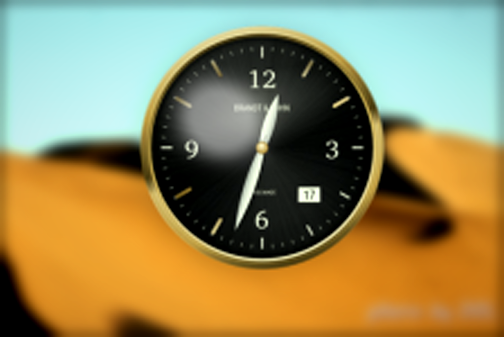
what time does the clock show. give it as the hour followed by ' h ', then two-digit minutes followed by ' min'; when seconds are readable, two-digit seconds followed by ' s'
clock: 12 h 33 min
